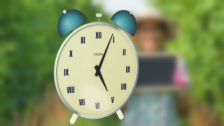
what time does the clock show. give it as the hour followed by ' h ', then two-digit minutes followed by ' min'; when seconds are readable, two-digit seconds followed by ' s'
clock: 5 h 04 min
